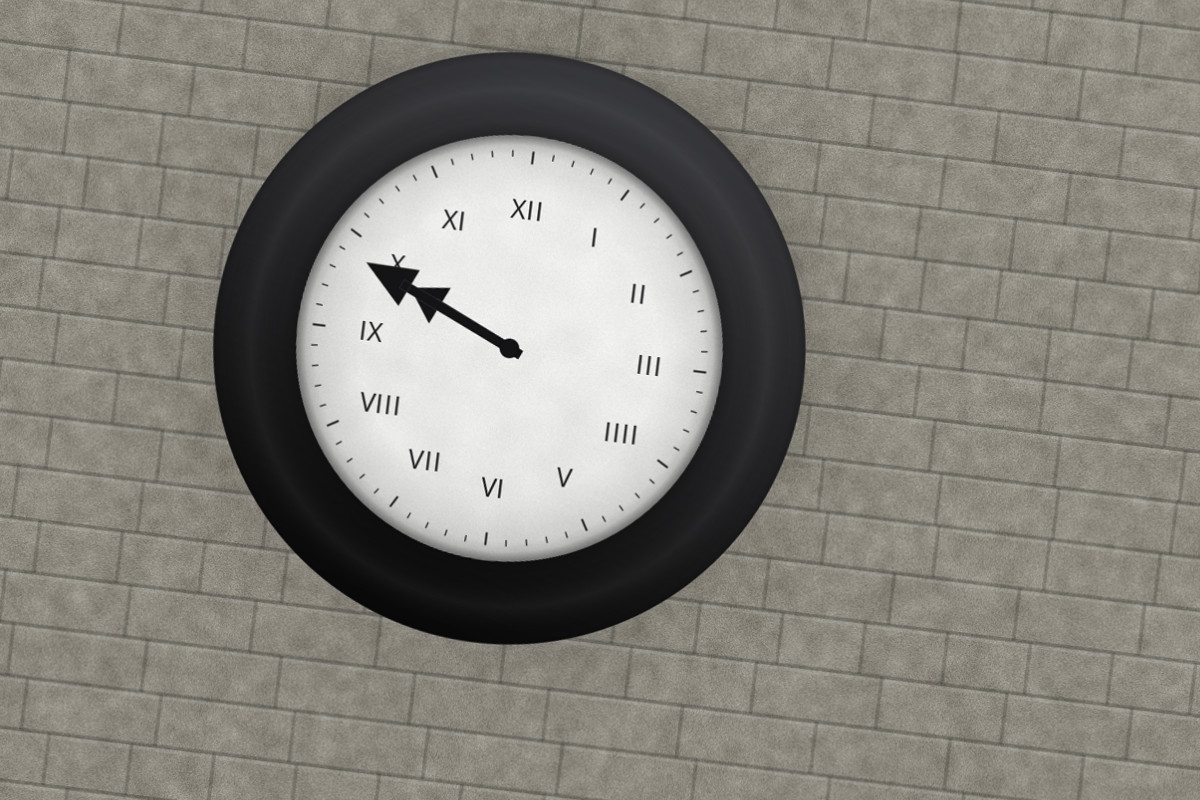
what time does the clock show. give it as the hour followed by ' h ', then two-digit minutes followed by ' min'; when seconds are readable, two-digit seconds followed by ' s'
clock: 9 h 49 min
